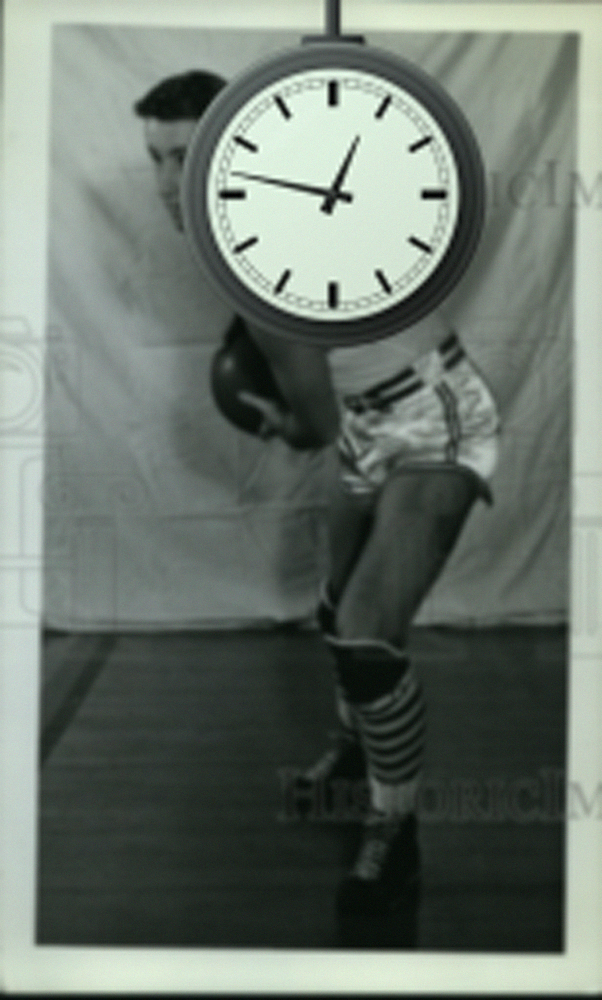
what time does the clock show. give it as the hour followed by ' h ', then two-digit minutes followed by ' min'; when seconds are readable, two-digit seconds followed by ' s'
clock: 12 h 47 min
